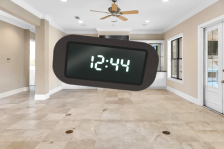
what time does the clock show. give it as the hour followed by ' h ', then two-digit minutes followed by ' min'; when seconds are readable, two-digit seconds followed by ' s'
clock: 12 h 44 min
